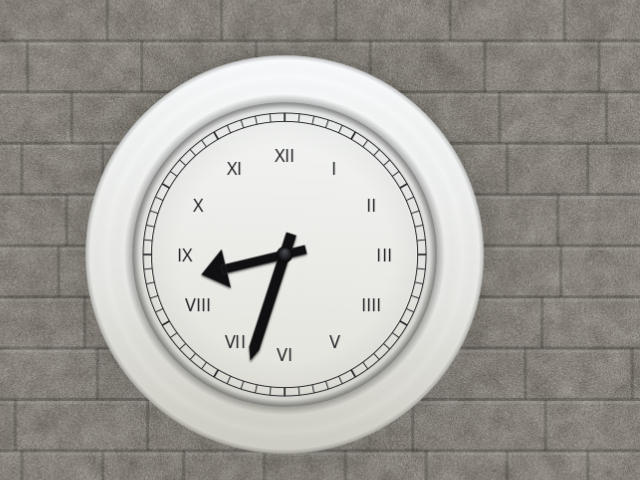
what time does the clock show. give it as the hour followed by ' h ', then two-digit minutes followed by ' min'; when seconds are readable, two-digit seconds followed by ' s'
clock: 8 h 33 min
